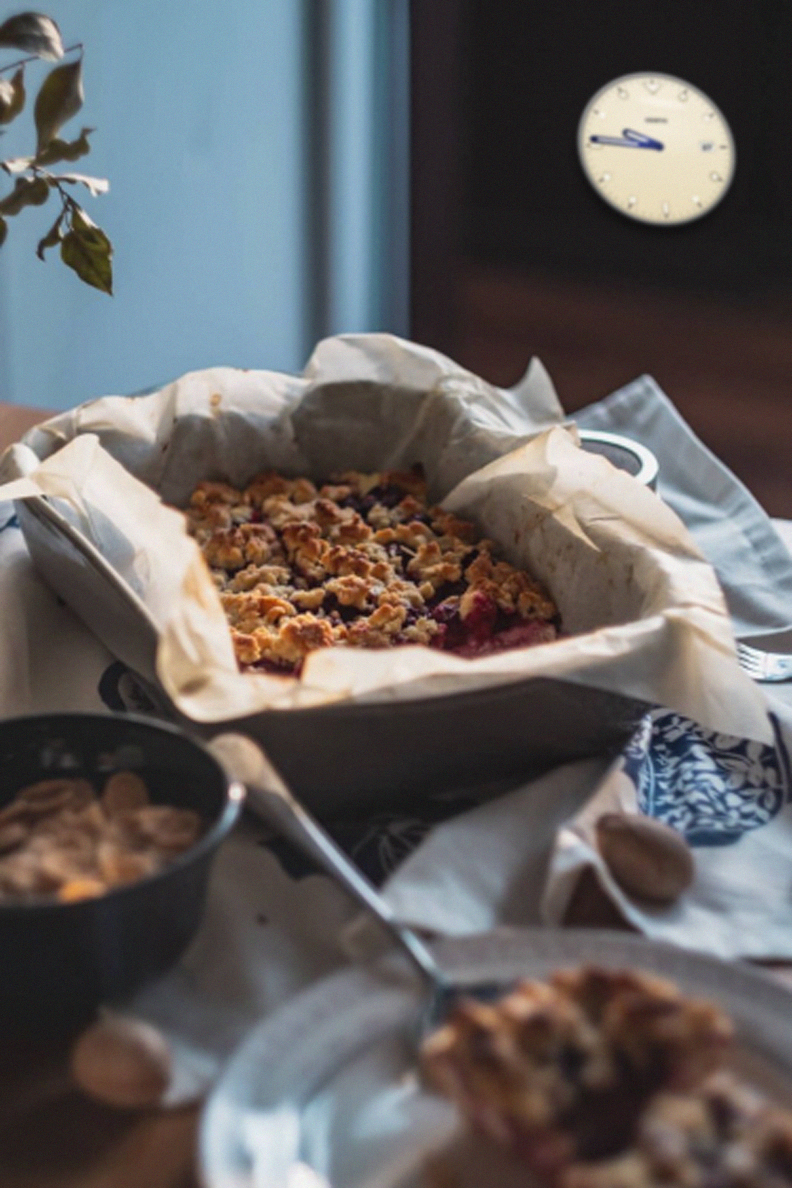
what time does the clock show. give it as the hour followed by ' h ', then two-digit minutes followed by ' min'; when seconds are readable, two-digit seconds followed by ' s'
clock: 9 h 46 min
